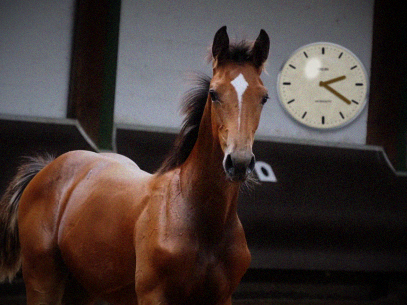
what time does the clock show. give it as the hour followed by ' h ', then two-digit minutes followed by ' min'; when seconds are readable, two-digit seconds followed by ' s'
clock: 2 h 21 min
